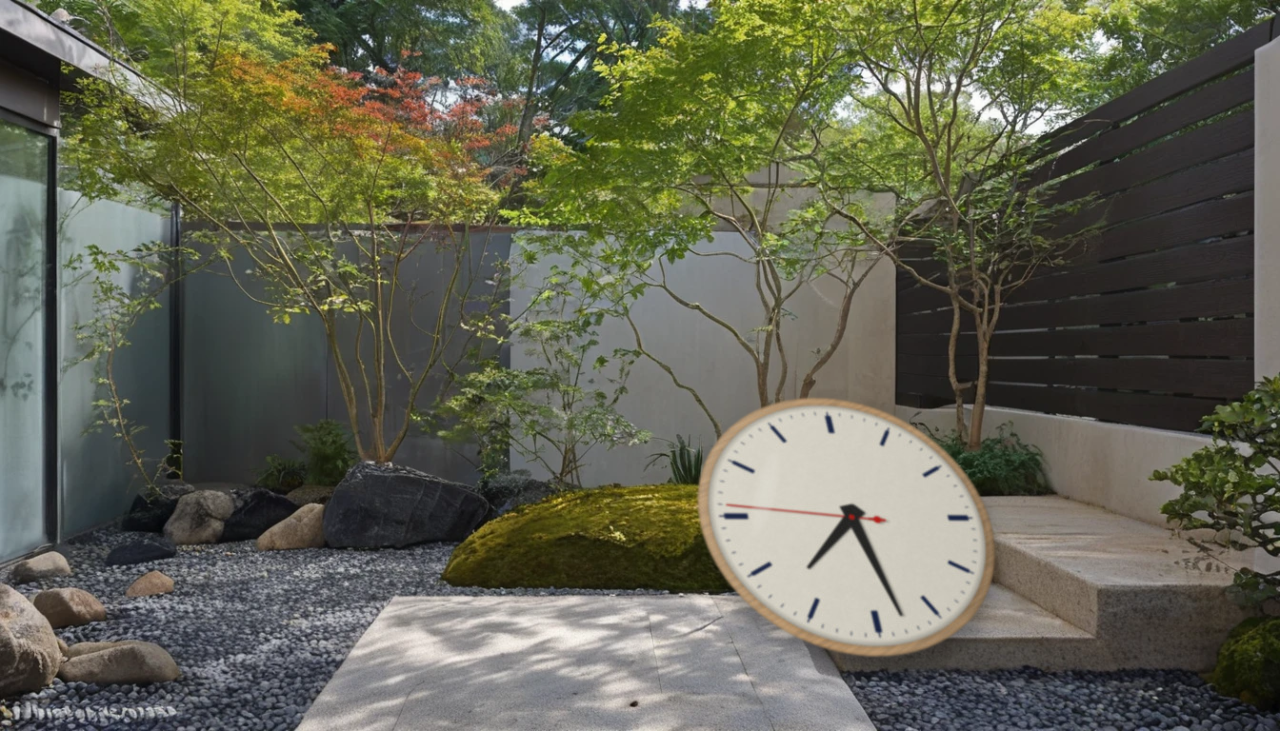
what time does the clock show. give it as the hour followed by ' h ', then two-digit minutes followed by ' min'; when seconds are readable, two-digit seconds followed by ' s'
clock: 7 h 27 min 46 s
